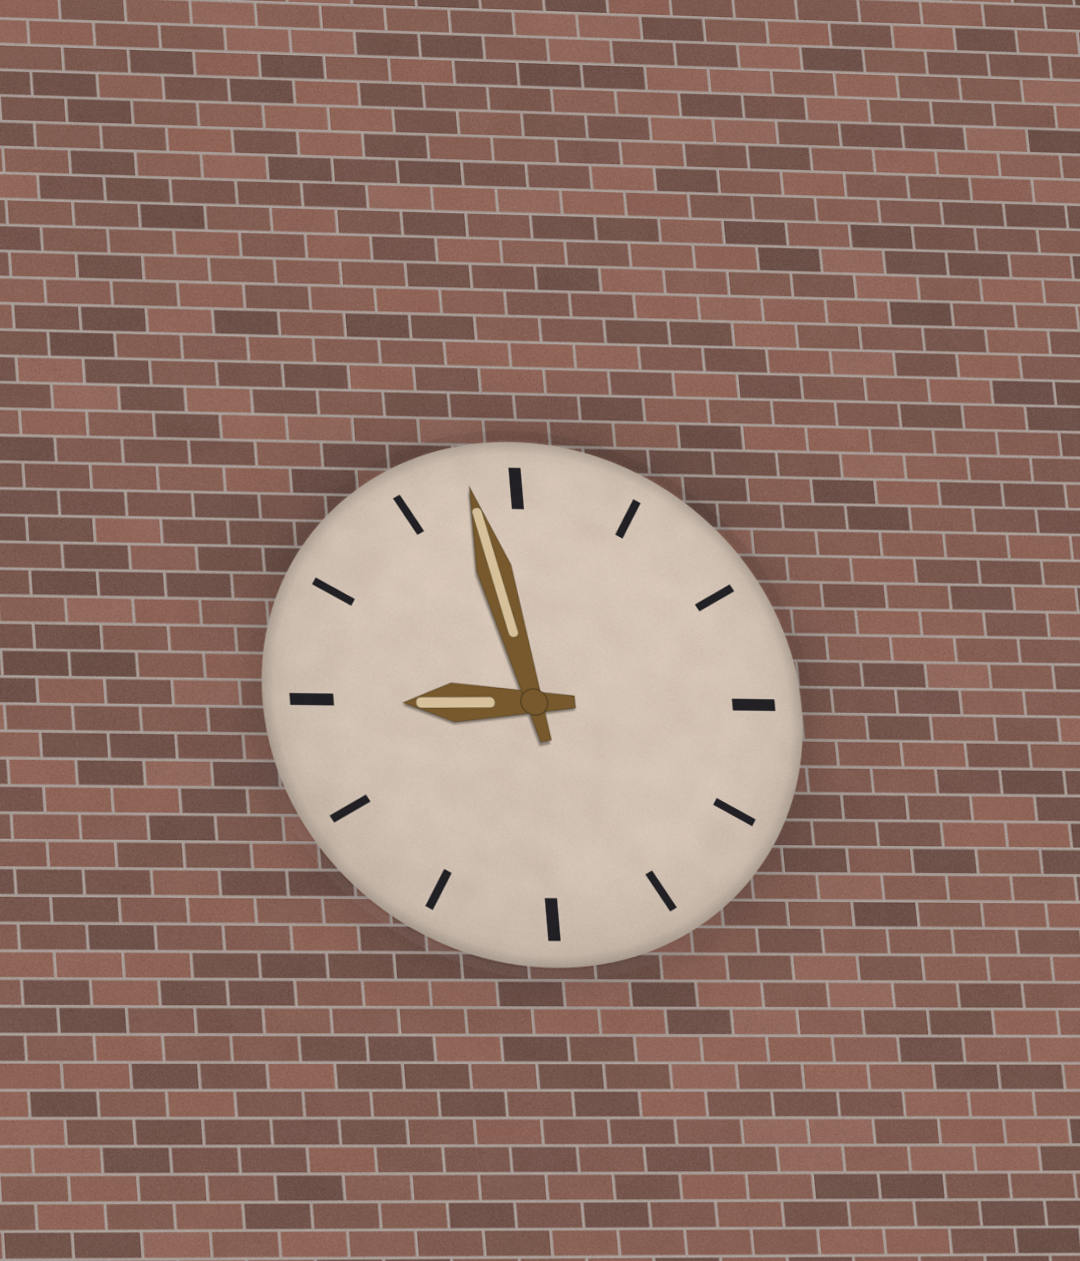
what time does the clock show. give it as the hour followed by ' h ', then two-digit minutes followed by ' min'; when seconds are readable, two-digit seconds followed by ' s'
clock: 8 h 58 min
